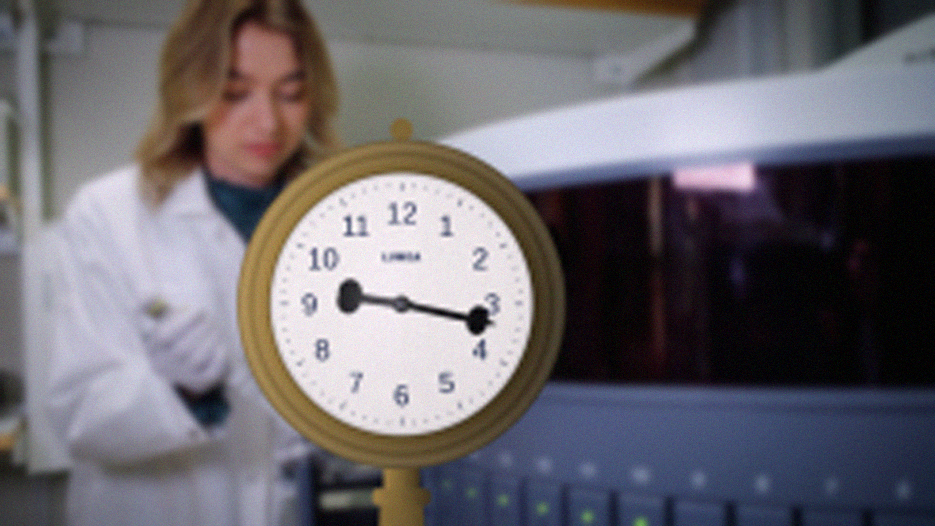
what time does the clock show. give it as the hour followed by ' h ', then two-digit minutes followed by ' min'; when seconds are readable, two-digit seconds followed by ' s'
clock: 9 h 17 min
